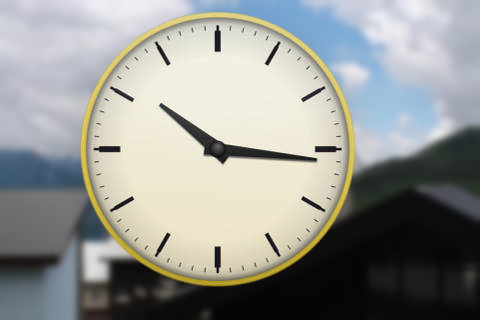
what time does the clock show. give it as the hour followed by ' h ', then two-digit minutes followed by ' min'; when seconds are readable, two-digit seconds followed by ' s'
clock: 10 h 16 min
